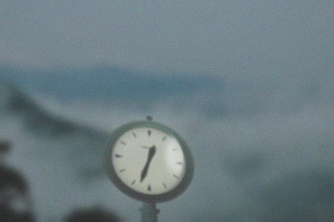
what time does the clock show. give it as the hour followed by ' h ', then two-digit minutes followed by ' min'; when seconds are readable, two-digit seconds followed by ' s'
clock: 12 h 33 min
